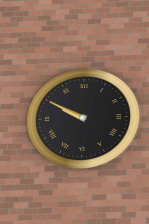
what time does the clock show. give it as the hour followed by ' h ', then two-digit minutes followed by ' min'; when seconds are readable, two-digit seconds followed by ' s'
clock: 9 h 50 min
